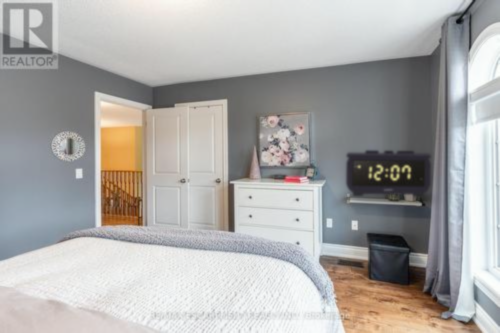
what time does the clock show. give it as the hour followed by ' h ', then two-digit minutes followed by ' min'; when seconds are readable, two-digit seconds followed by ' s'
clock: 12 h 07 min
